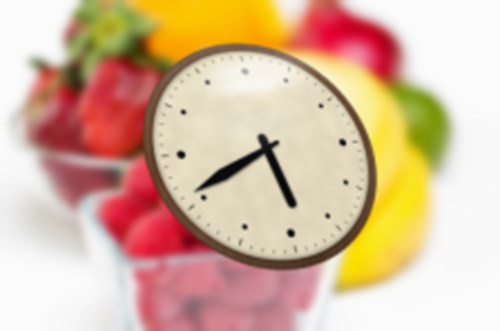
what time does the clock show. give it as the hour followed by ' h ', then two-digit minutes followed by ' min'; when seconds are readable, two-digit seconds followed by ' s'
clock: 5 h 41 min
